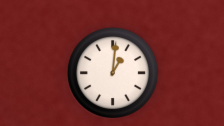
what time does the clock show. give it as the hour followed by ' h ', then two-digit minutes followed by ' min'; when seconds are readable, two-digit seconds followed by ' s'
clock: 1 h 01 min
